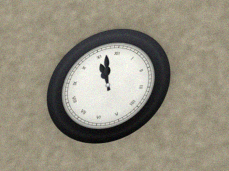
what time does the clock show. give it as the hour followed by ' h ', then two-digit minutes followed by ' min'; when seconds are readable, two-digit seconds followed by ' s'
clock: 10 h 57 min
